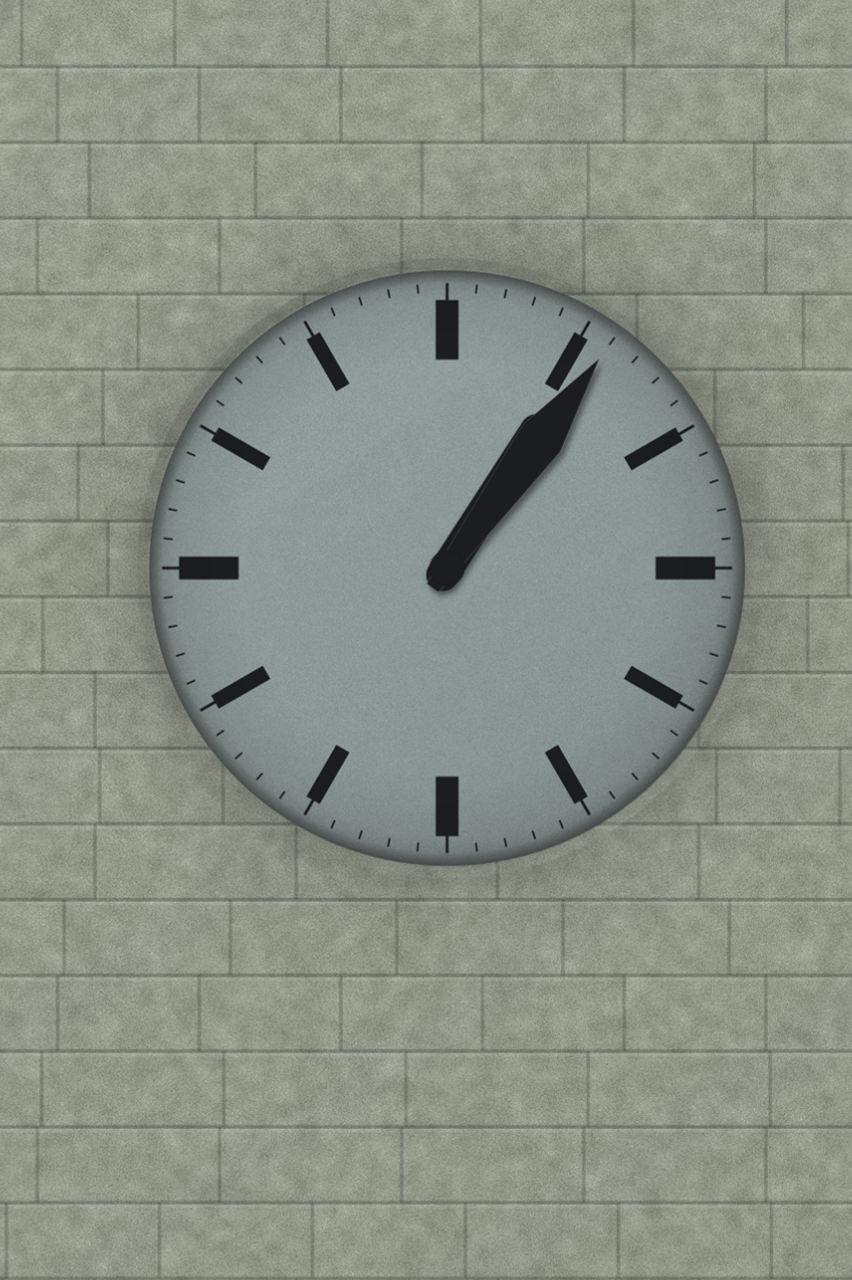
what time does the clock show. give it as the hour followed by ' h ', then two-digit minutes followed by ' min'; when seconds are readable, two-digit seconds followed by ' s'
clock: 1 h 06 min
